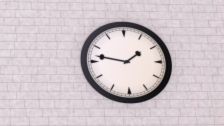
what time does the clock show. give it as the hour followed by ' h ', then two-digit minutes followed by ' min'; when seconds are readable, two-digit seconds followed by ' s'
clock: 1 h 47 min
